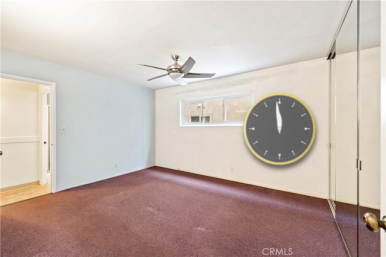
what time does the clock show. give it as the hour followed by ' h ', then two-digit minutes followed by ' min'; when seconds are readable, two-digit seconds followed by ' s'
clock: 11 h 59 min
